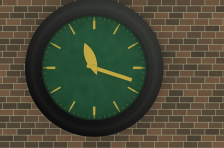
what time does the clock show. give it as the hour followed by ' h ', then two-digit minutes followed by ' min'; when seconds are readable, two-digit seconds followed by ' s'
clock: 11 h 18 min
